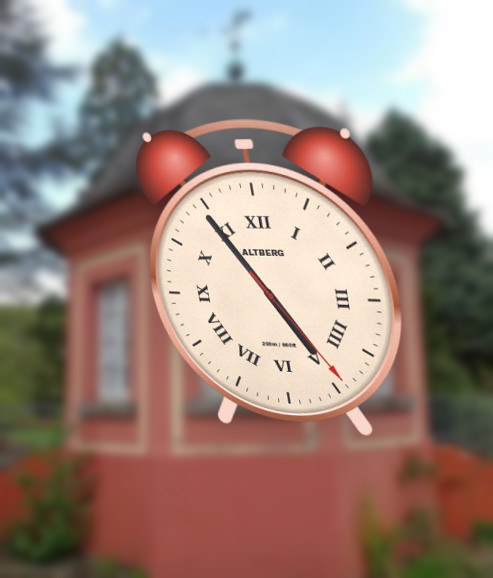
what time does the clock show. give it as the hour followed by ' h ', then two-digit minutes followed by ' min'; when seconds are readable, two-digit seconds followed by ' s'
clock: 4 h 54 min 24 s
